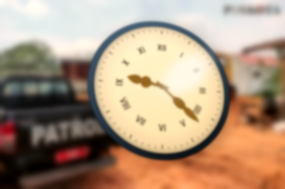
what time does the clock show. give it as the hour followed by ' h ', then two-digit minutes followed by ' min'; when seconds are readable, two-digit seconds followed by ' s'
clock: 9 h 22 min
